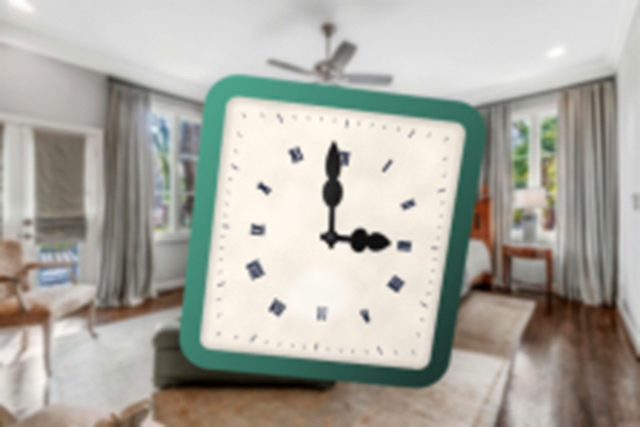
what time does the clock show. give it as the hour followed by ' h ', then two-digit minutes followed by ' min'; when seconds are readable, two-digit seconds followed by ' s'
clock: 2 h 59 min
